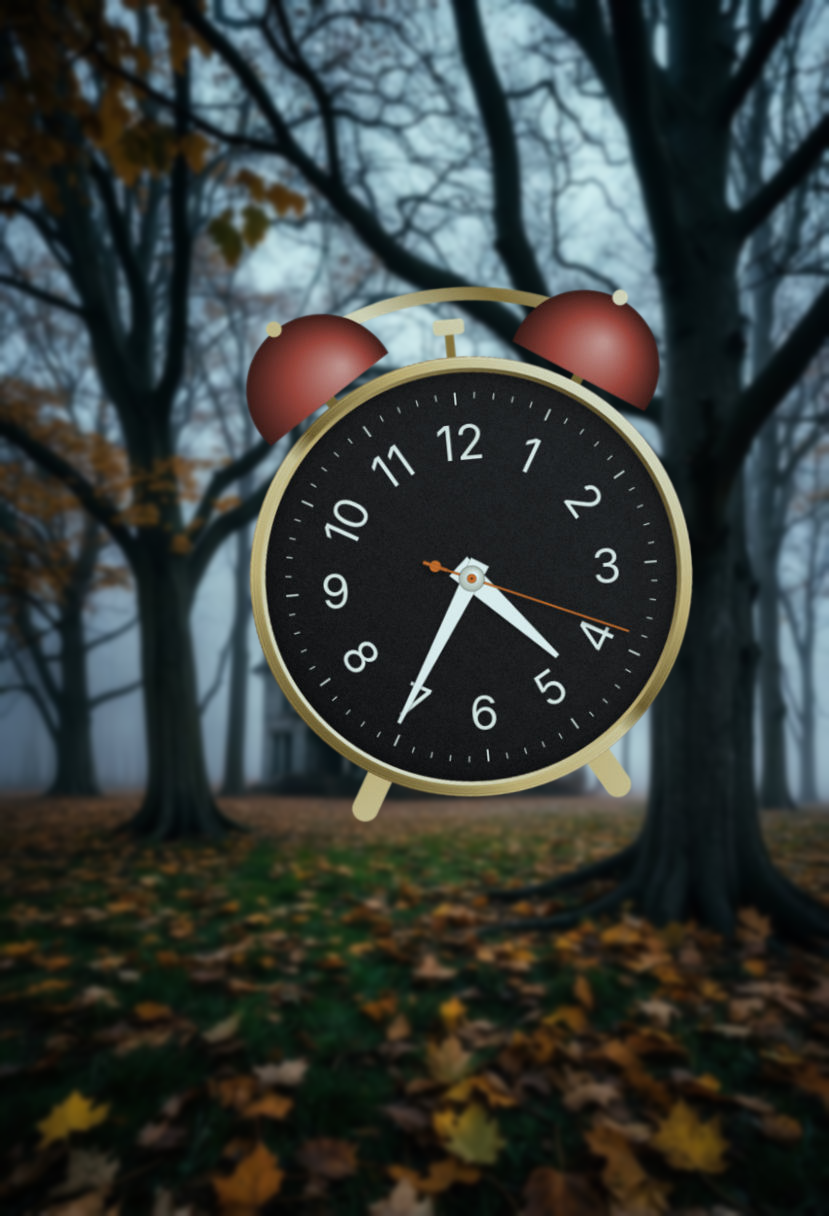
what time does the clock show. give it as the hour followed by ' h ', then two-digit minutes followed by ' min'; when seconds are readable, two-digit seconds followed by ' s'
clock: 4 h 35 min 19 s
